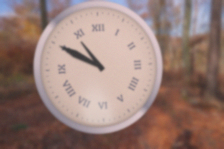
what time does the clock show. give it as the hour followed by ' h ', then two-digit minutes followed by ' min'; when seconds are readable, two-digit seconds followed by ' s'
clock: 10 h 50 min
